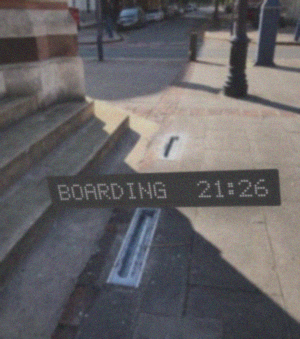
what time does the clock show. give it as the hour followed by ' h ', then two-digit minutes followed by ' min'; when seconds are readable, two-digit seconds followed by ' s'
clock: 21 h 26 min
